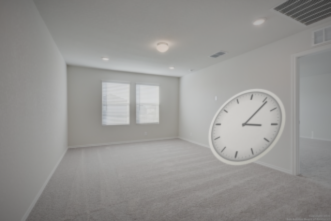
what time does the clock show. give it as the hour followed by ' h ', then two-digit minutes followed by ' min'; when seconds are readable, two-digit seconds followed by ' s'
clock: 3 h 06 min
